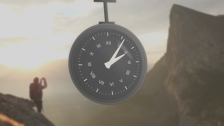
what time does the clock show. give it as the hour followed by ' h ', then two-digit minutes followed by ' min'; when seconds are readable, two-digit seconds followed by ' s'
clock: 2 h 06 min
